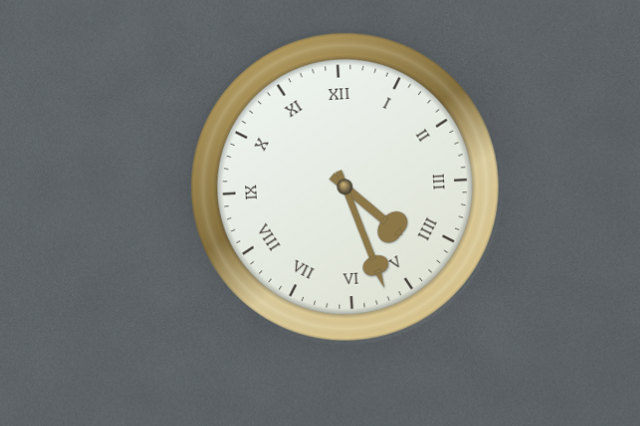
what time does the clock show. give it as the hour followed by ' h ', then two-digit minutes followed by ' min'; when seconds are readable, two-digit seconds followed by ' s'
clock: 4 h 27 min
